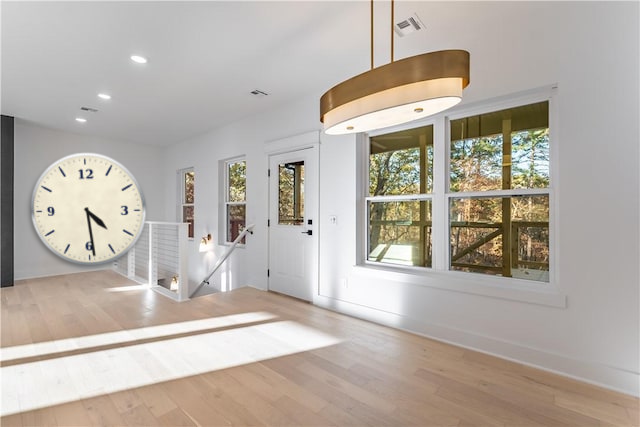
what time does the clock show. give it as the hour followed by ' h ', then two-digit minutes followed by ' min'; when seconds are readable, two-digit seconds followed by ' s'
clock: 4 h 29 min
